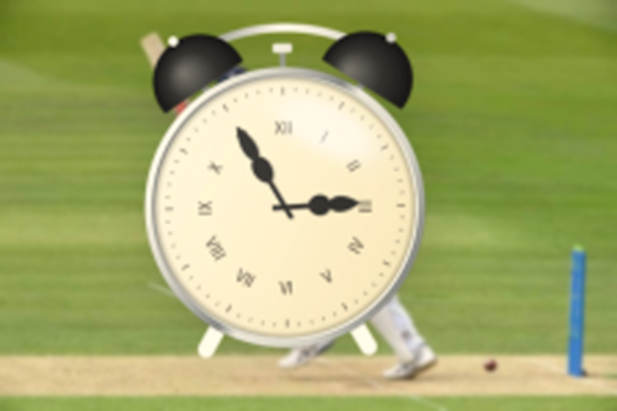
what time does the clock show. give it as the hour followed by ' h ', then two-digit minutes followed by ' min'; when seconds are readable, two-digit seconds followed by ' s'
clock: 2 h 55 min
